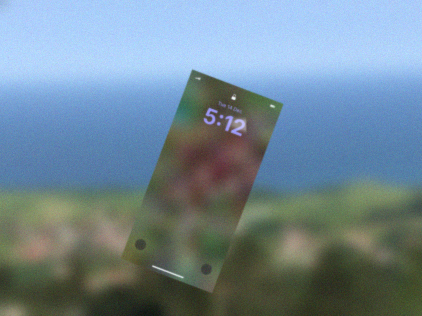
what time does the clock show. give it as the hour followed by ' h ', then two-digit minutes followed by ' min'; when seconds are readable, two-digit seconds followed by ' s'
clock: 5 h 12 min
